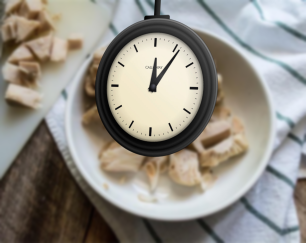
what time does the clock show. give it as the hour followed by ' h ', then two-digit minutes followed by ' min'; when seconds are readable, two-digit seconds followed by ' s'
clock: 12 h 06 min
